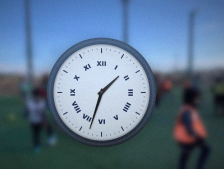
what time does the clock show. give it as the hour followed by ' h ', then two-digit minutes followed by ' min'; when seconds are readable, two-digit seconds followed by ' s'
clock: 1 h 33 min
